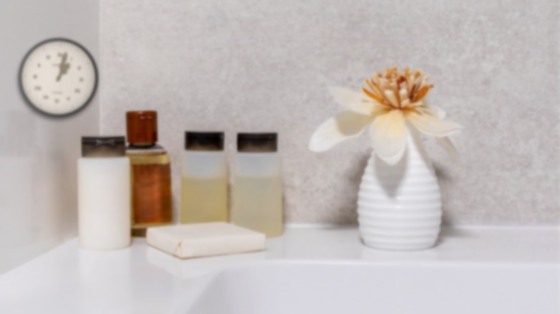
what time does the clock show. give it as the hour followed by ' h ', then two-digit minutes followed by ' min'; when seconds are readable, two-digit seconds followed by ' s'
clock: 1 h 02 min
